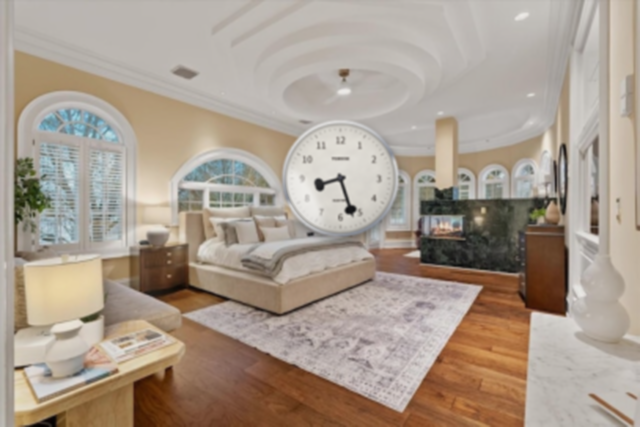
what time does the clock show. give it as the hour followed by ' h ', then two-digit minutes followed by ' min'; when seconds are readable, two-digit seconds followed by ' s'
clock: 8 h 27 min
